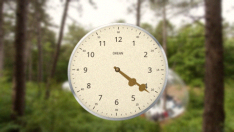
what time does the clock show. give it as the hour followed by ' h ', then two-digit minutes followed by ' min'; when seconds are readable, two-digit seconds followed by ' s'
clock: 4 h 21 min
